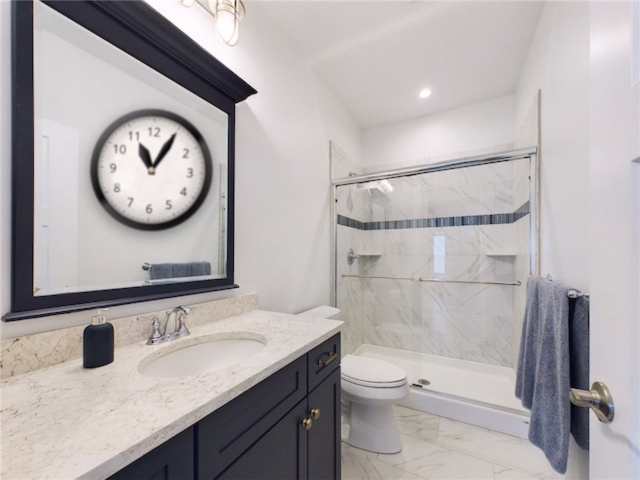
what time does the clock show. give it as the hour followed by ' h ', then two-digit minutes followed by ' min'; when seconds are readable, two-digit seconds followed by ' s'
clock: 11 h 05 min
